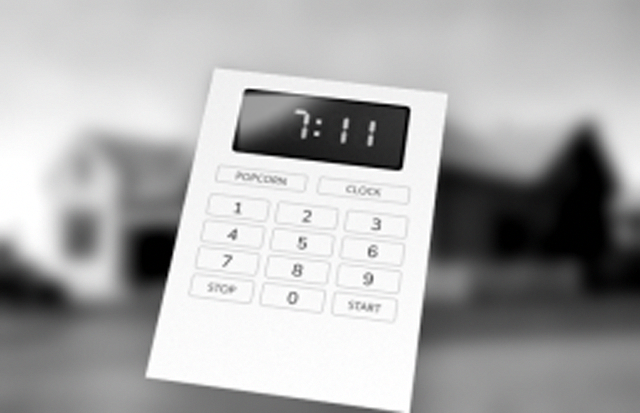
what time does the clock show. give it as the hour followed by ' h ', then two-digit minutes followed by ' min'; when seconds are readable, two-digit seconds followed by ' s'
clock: 7 h 11 min
